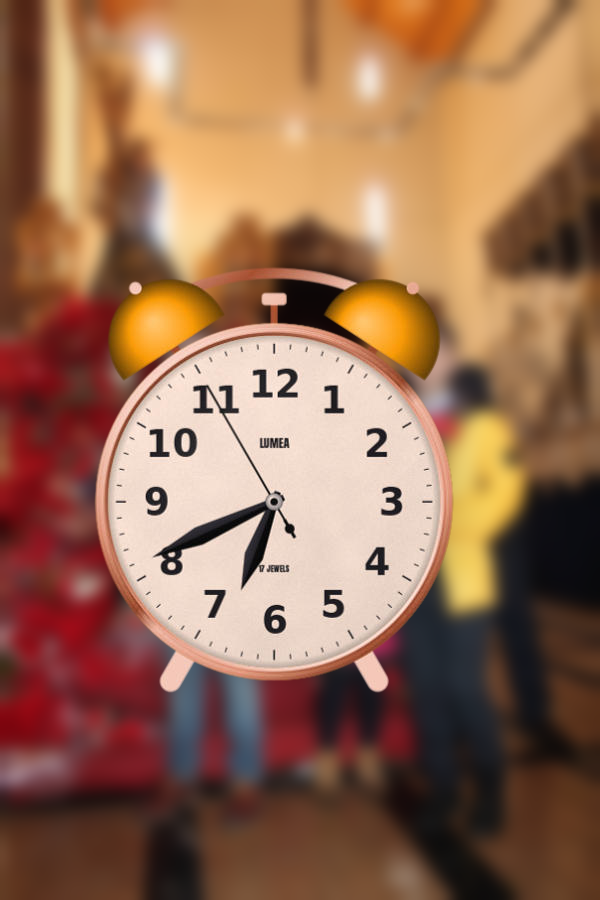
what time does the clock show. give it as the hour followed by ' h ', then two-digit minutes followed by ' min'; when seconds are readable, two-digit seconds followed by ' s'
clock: 6 h 40 min 55 s
